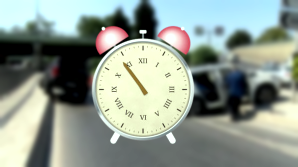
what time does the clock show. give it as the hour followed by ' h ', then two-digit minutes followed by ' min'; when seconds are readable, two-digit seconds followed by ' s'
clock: 10 h 54 min
